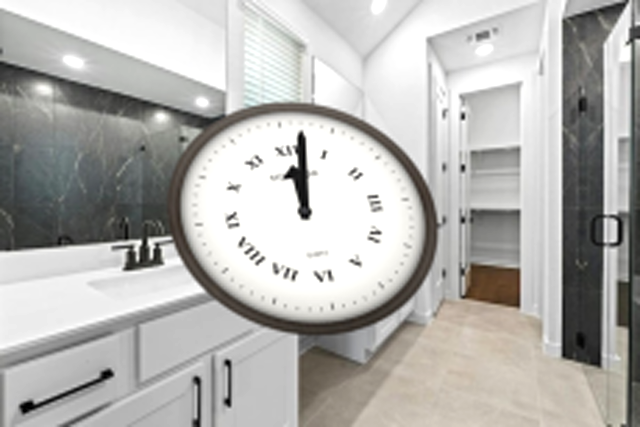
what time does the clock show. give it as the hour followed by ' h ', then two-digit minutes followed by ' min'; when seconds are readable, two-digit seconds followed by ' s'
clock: 12 h 02 min
